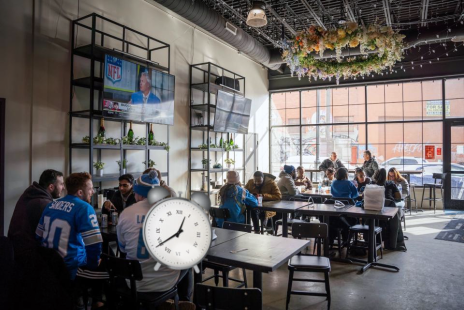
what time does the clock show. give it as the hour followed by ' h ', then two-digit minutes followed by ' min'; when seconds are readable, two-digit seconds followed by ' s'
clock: 12 h 39 min
